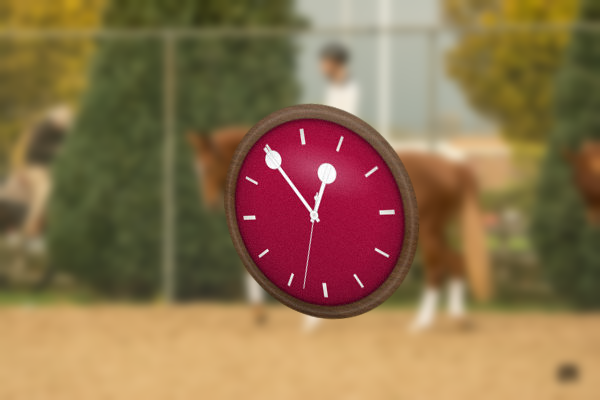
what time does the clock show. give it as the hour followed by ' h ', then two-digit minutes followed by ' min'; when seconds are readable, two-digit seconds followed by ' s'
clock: 12 h 54 min 33 s
